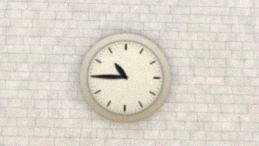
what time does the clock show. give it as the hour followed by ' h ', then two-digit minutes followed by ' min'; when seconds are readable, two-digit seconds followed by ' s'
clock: 10 h 45 min
